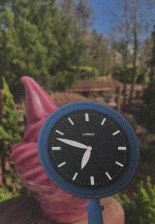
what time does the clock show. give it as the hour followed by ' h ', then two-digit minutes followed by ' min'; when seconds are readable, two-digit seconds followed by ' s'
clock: 6 h 48 min
